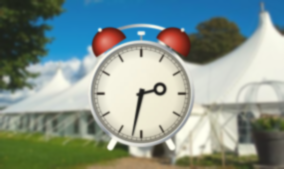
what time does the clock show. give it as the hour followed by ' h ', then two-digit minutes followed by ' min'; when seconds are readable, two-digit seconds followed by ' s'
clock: 2 h 32 min
